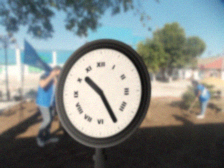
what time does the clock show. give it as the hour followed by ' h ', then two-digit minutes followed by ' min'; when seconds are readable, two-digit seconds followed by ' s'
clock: 10 h 25 min
